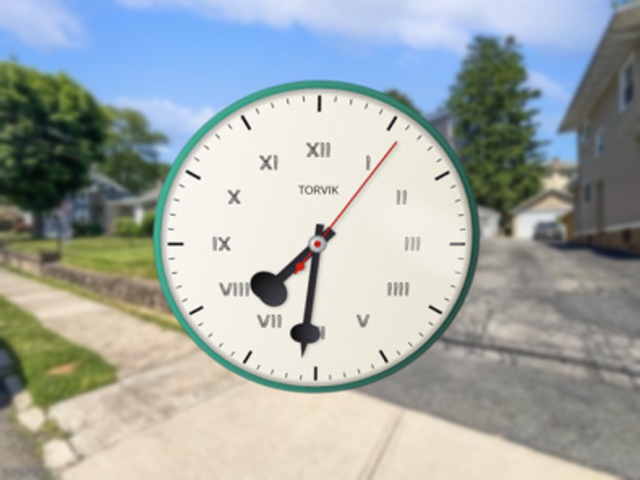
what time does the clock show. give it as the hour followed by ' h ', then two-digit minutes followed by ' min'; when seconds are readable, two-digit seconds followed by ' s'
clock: 7 h 31 min 06 s
